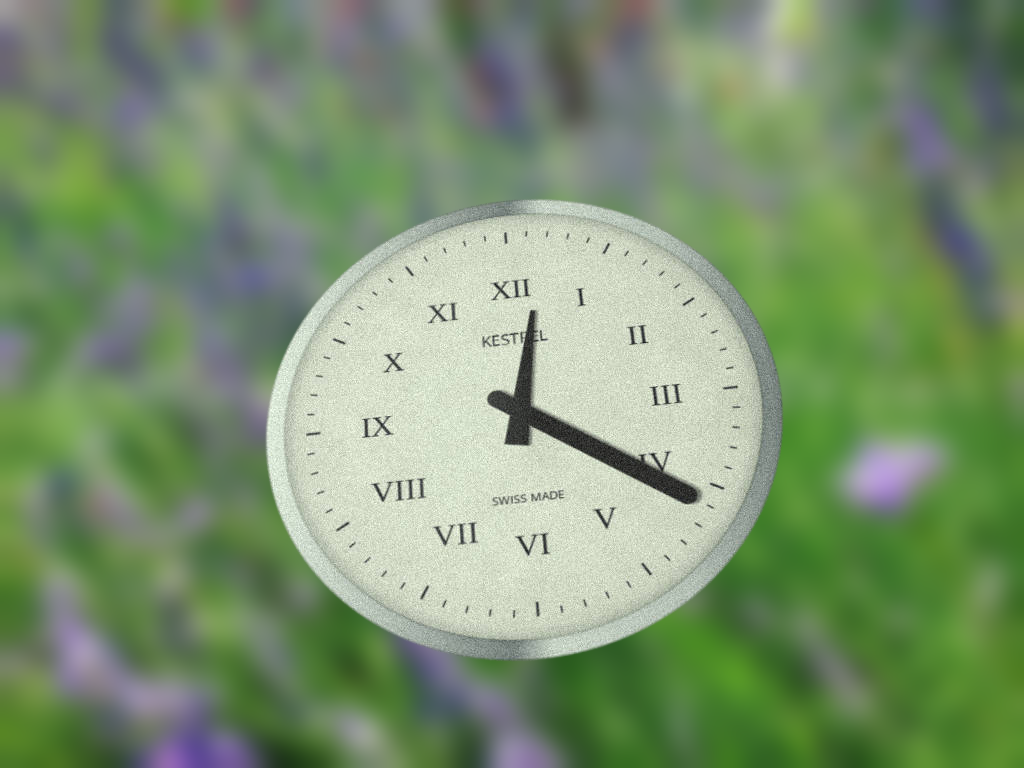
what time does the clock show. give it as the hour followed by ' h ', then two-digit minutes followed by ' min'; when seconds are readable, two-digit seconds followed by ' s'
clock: 12 h 21 min
